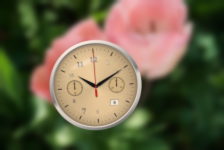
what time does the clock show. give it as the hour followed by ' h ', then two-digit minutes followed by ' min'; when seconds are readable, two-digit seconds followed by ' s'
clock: 10 h 10 min
